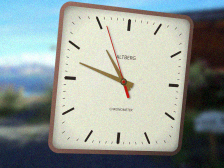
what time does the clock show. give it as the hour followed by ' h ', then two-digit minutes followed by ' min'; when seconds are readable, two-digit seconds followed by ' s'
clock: 10 h 47 min 56 s
